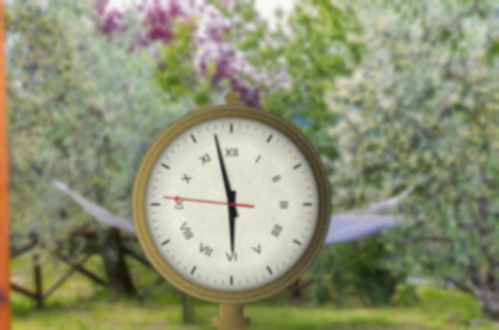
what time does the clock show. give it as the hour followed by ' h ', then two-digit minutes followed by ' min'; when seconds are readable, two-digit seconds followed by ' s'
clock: 5 h 57 min 46 s
